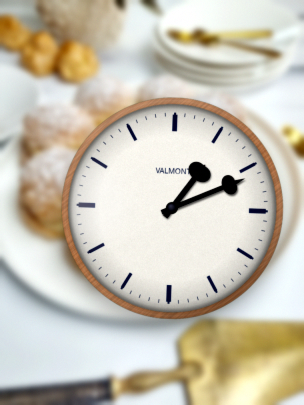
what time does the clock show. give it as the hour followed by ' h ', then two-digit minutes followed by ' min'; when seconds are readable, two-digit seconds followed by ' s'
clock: 1 h 11 min
